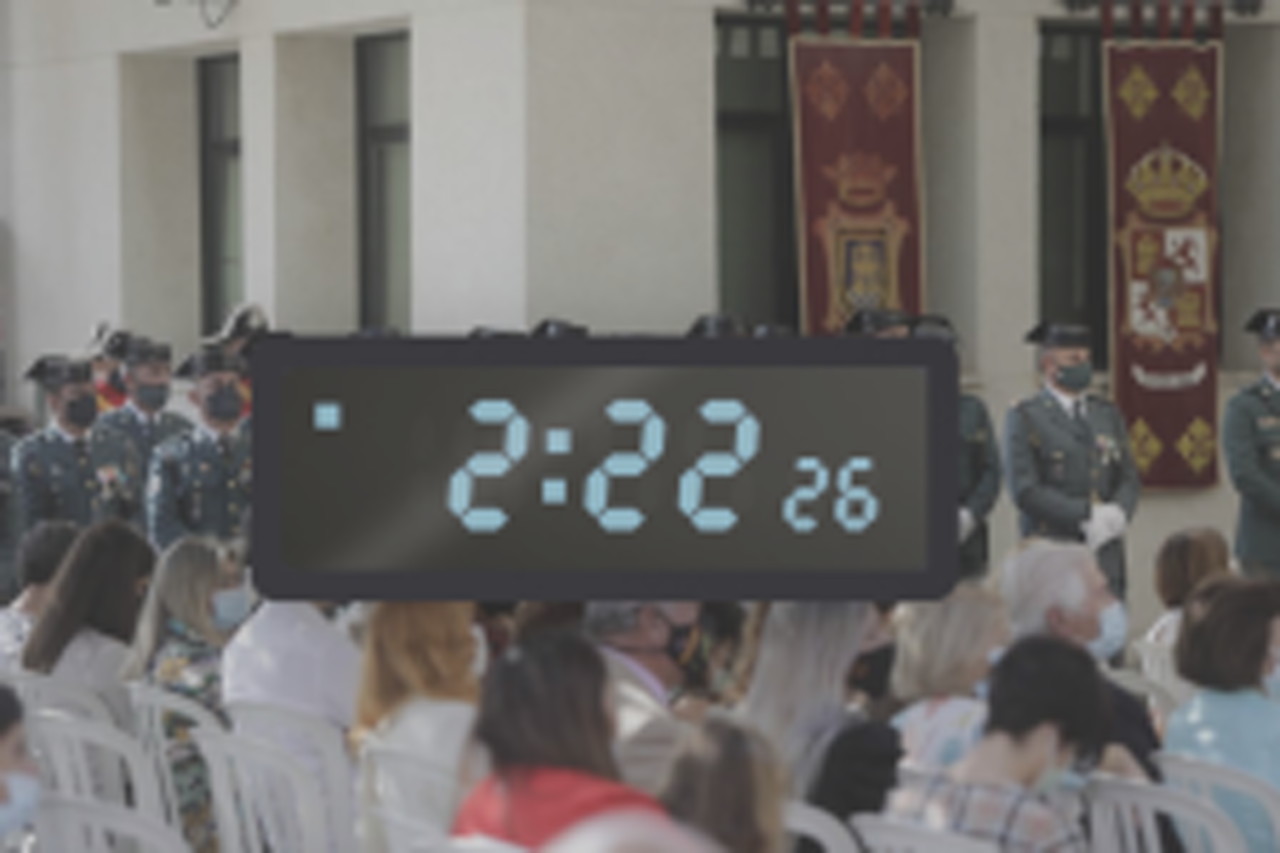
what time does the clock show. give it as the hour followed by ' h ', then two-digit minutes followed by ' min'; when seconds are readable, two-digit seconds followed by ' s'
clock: 2 h 22 min 26 s
